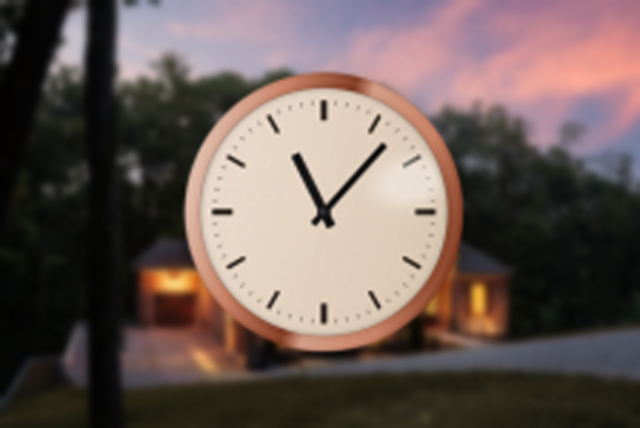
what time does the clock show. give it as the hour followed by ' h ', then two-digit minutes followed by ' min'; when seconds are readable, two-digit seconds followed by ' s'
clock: 11 h 07 min
